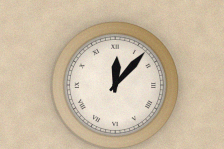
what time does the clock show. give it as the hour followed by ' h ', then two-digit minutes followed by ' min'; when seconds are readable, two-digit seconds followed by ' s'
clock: 12 h 07 min
